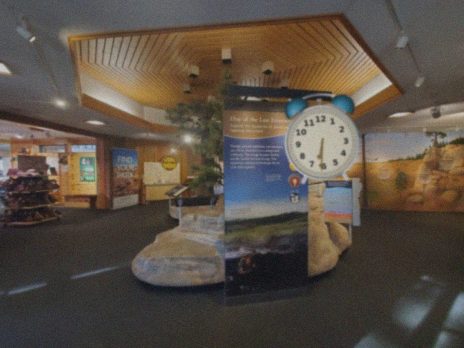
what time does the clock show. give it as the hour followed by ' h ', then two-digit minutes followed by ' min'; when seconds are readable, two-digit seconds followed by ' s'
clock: 6 h 31 min
